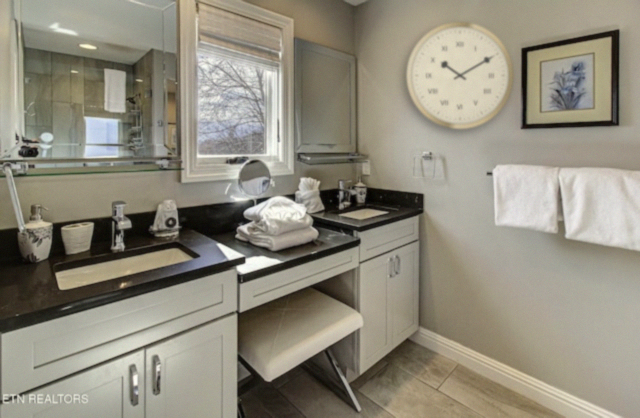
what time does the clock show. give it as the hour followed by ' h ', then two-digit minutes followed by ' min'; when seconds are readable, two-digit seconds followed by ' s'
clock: 10 h 10 min
